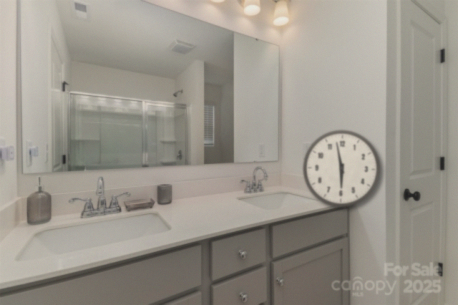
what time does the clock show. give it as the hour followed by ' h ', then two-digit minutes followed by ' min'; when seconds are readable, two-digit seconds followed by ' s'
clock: 5 h 58 min
